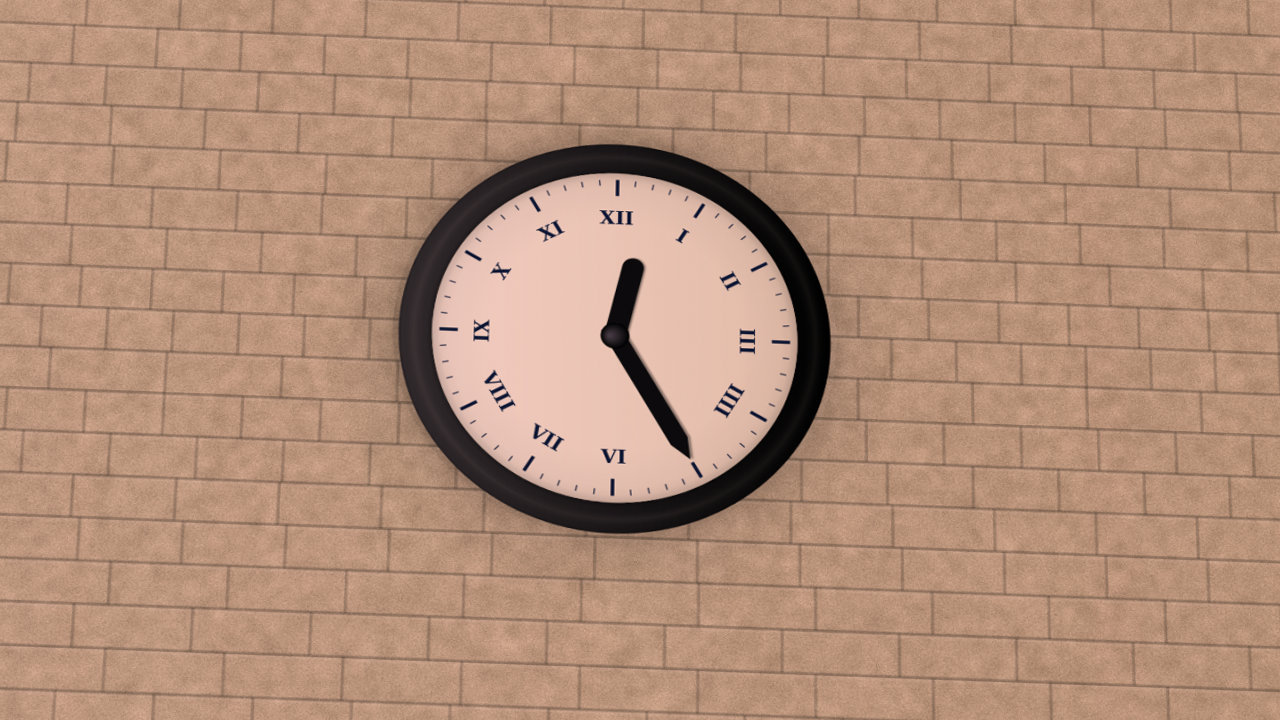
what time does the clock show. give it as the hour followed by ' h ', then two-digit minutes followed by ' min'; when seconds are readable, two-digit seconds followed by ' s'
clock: 12 h 25 min
